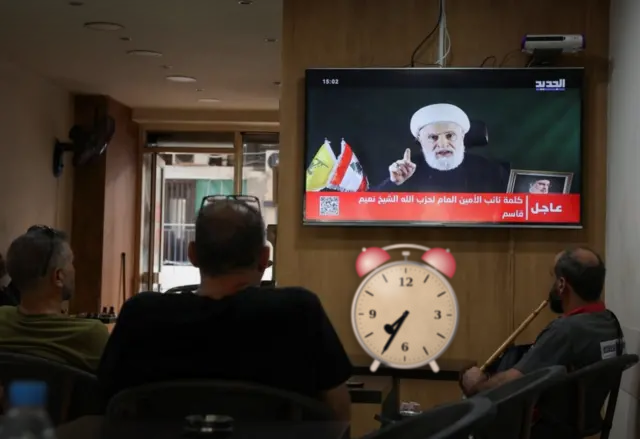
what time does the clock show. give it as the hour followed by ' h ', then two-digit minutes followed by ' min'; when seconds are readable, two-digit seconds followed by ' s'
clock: 7 h 35 min
